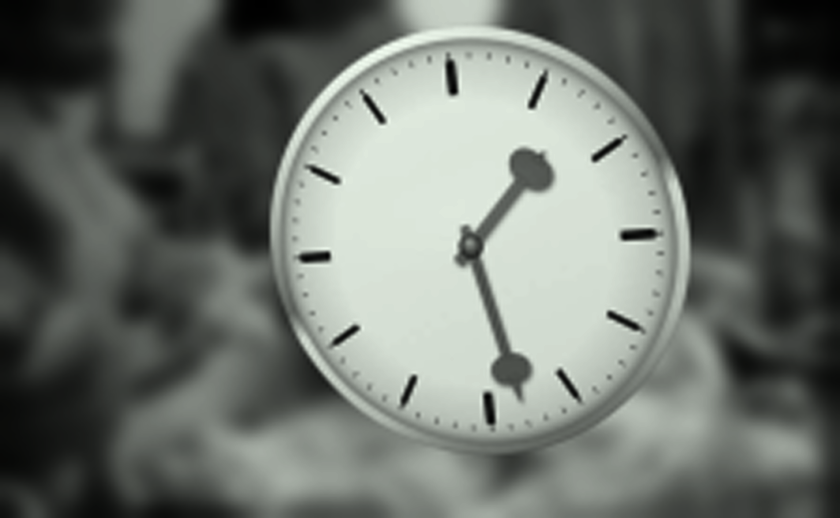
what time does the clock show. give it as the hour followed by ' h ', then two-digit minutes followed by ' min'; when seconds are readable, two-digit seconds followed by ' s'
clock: 1 h 28 min
